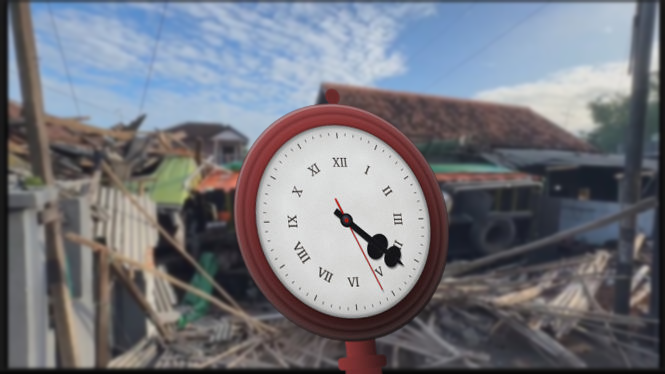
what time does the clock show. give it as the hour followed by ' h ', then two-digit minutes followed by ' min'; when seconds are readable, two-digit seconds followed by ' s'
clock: 4 h 21 min 26 s
